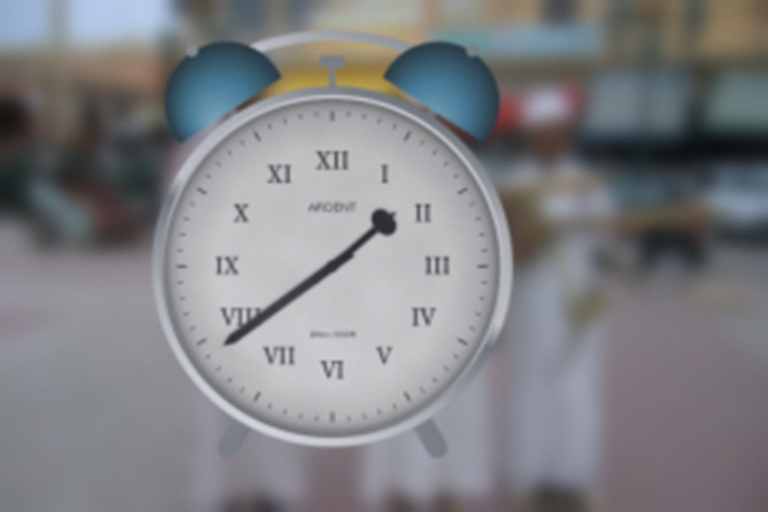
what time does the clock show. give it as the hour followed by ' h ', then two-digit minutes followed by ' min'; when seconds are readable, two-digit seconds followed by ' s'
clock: 1 h 39 min
